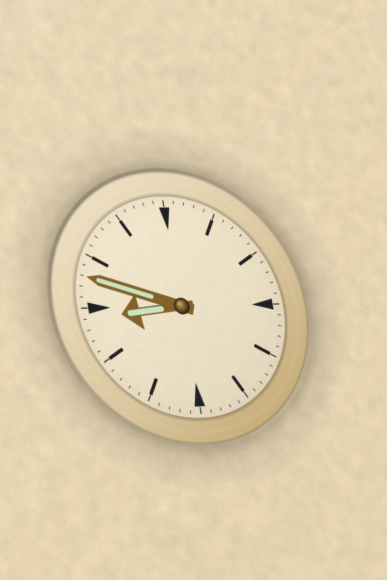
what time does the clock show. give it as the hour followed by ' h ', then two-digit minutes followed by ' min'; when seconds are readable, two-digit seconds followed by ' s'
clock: 8 h 48 min
